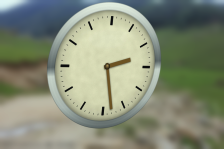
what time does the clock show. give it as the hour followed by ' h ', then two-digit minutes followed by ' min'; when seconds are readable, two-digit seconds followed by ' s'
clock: 2 h 28 min
